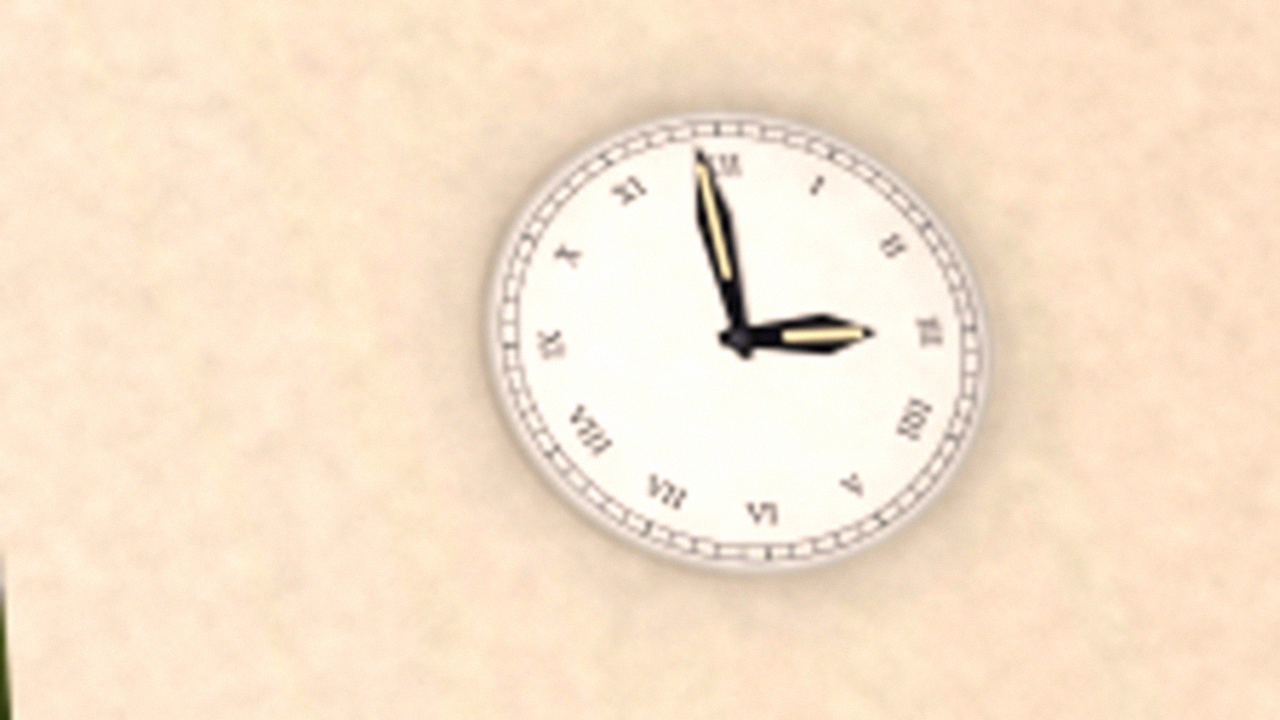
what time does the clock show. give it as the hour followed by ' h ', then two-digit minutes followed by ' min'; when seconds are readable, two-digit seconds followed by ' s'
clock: 2 h 59 min
